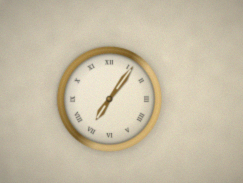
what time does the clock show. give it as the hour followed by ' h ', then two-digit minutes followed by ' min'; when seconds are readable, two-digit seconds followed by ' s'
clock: 7 h 06 min
